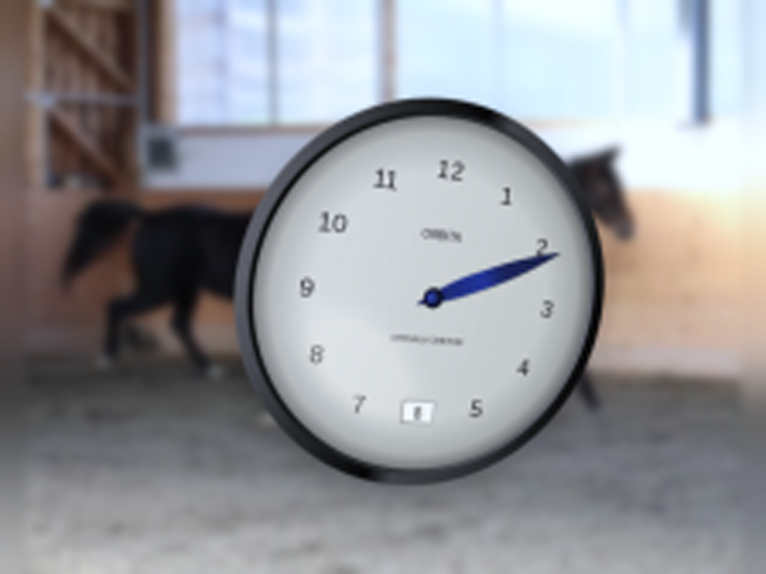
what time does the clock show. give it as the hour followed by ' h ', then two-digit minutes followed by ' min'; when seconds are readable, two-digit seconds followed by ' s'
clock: 2 h 11 min
